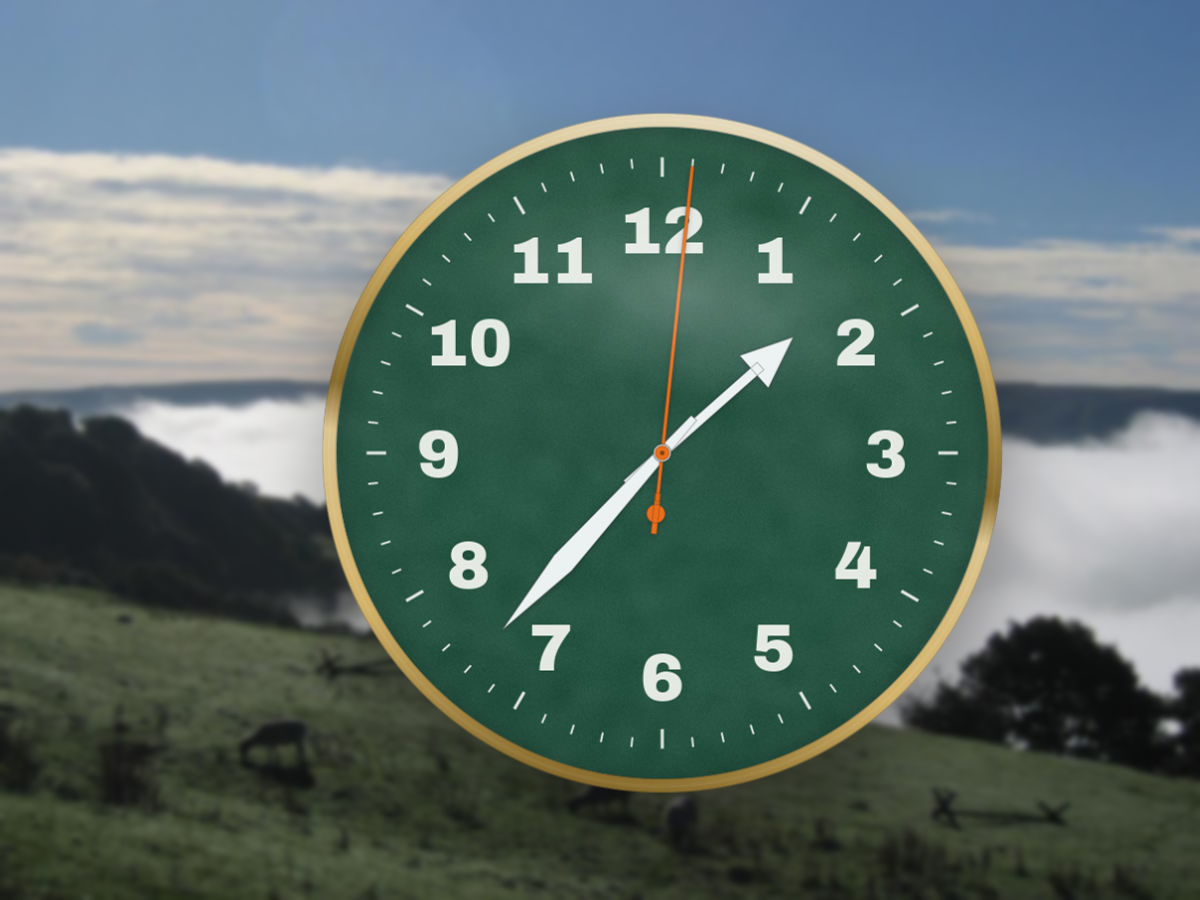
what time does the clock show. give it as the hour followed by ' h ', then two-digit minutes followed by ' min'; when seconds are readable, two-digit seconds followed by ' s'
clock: 1 h 37 min 01 s
